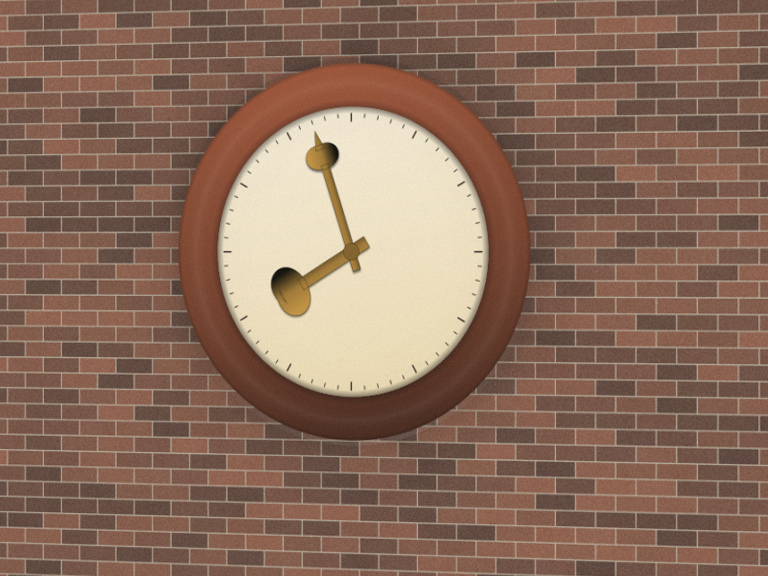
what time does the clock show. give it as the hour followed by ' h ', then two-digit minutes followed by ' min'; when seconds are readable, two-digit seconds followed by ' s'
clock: 7 h 57 min
